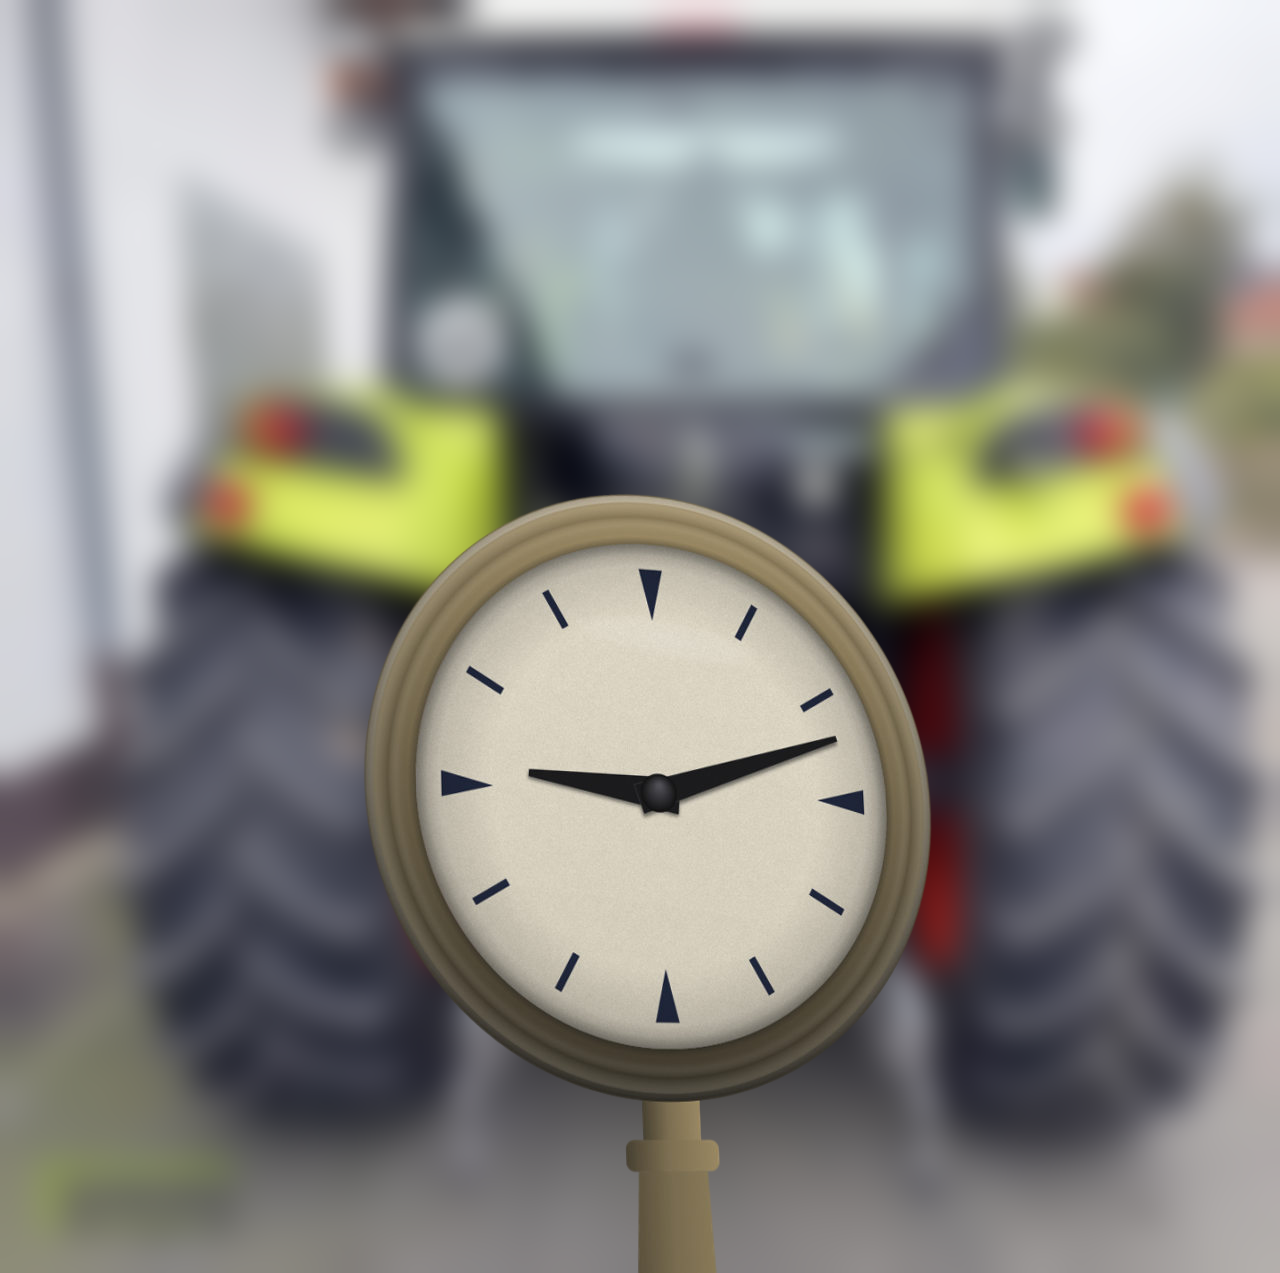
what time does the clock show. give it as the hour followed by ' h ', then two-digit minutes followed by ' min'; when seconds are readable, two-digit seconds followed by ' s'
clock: 9 h 12 min
